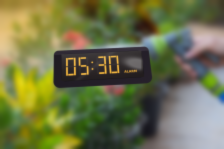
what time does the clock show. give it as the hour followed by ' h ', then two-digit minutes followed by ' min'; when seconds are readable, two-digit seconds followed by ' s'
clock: 5 h 30 min
